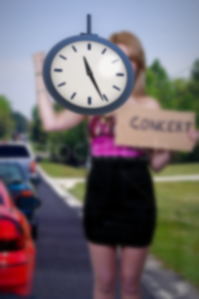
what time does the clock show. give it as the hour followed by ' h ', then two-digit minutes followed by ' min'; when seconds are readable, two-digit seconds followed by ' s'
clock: 11 h 26 min
